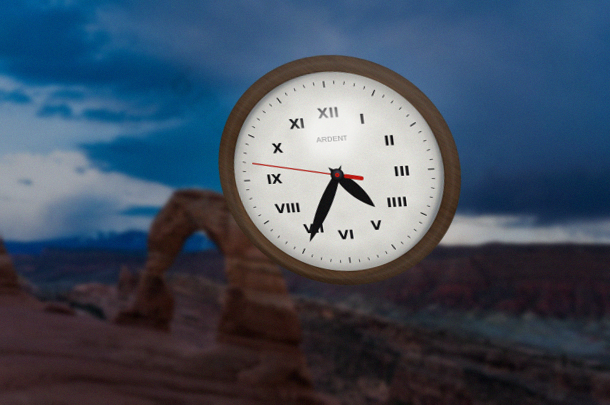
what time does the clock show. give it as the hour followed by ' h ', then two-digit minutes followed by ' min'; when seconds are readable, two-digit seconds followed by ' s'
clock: 4 h 34 min 47 s
